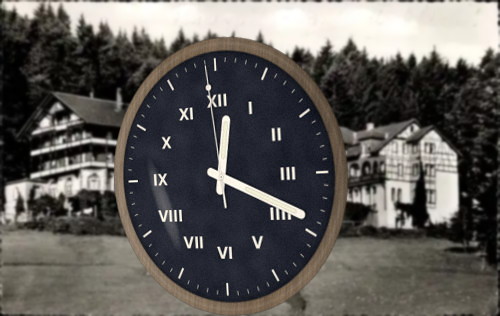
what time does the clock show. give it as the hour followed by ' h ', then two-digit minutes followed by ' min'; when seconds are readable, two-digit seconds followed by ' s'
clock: 12 h 18 min 59 s
